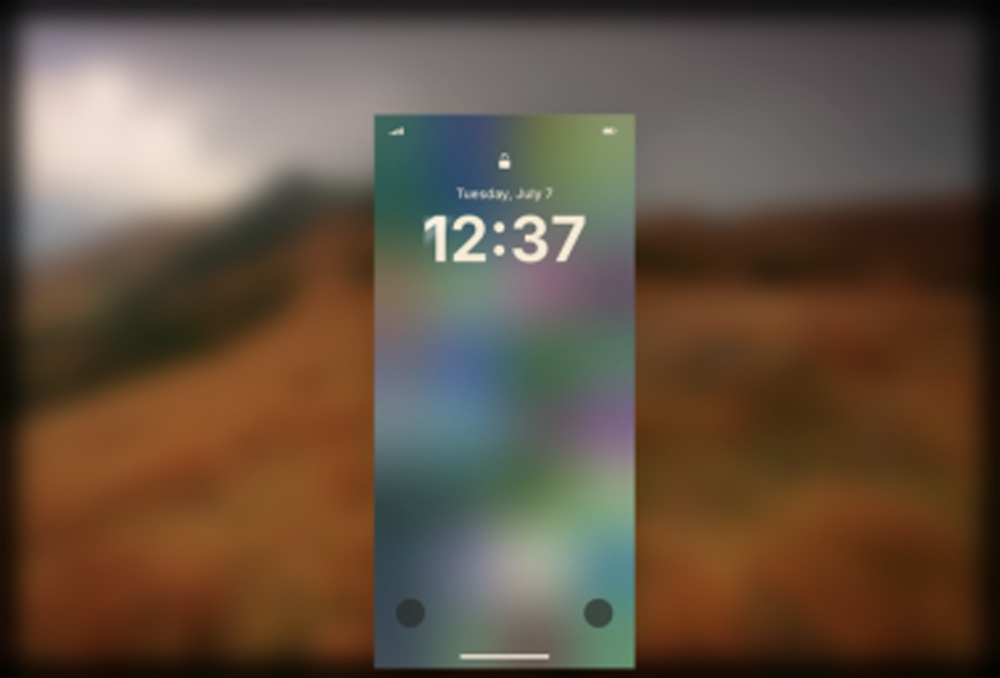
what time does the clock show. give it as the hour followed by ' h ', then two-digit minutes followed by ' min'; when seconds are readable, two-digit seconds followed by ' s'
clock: 12 h 37 min
